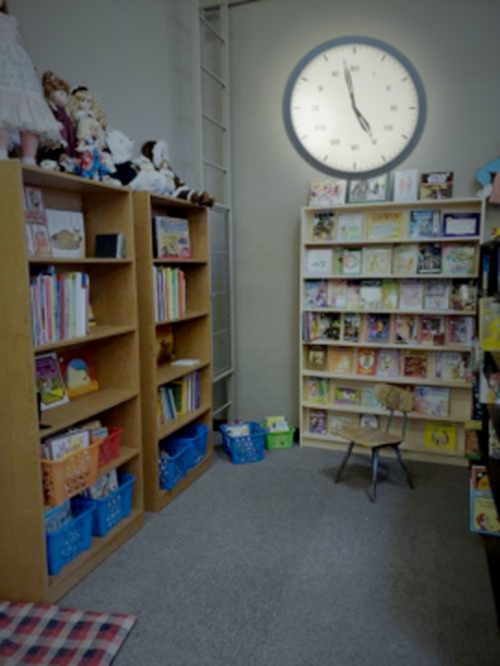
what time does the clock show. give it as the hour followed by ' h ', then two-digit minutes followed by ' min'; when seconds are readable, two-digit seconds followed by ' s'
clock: 4 h 58 min
